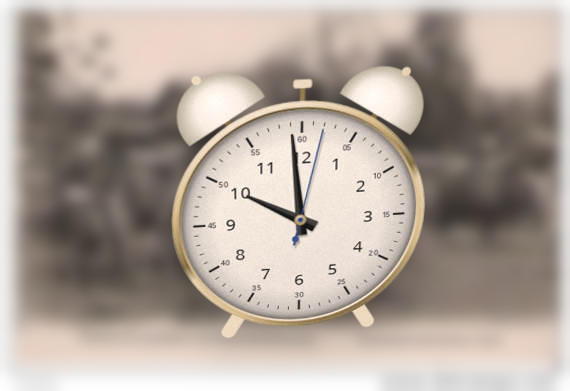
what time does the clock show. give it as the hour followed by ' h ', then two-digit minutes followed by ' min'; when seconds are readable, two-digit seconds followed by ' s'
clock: 9 h 59 min 02 s
